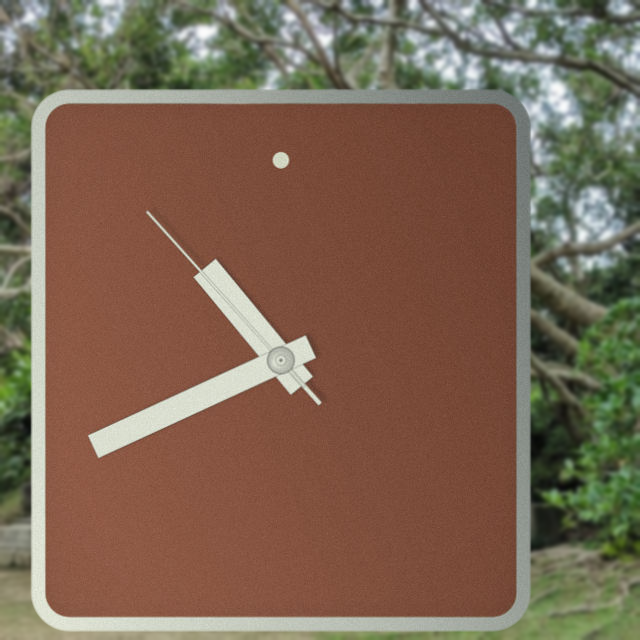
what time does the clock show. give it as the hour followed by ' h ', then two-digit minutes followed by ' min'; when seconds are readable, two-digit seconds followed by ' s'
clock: 10 h 40 min 53 s
